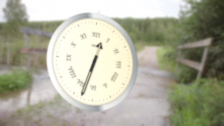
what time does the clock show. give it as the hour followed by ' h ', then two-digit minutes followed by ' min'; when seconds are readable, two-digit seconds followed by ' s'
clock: 12 h 33 min
